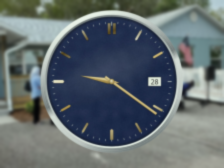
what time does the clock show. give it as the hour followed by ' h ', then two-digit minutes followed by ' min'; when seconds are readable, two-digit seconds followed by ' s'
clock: 9 h 21 min
